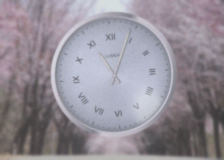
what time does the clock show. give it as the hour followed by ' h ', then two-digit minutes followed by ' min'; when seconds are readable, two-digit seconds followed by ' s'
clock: 11 h 04 min
